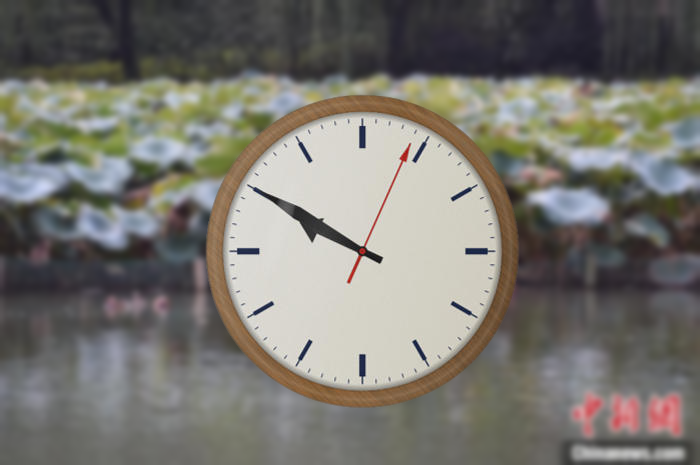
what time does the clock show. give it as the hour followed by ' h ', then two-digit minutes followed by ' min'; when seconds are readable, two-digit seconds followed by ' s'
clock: 9 h 50 min 04 s
